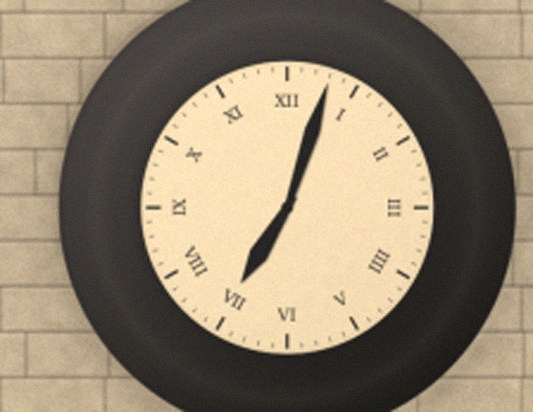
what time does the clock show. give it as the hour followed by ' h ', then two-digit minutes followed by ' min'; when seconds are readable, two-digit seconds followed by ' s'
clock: 7 h 03 min
